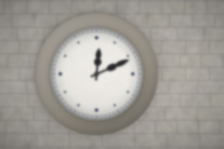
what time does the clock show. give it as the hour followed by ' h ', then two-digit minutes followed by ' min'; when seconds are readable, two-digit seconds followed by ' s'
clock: 12 h 11 min
